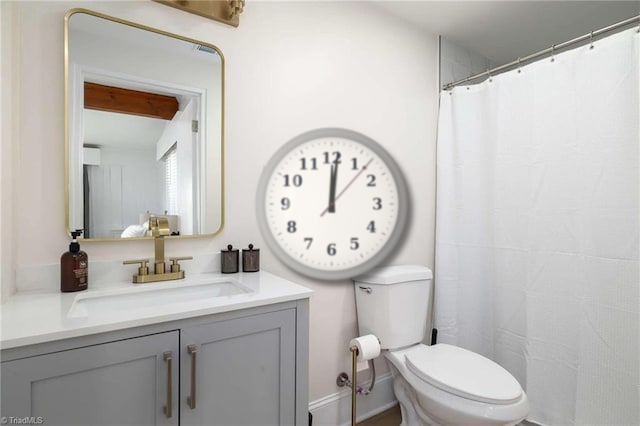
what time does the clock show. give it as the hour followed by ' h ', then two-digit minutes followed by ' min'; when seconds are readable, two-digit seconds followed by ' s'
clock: 12 h 01 min 07 s
